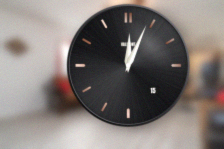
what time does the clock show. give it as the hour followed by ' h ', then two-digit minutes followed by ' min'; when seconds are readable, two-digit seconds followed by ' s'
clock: 12 h 04 min
